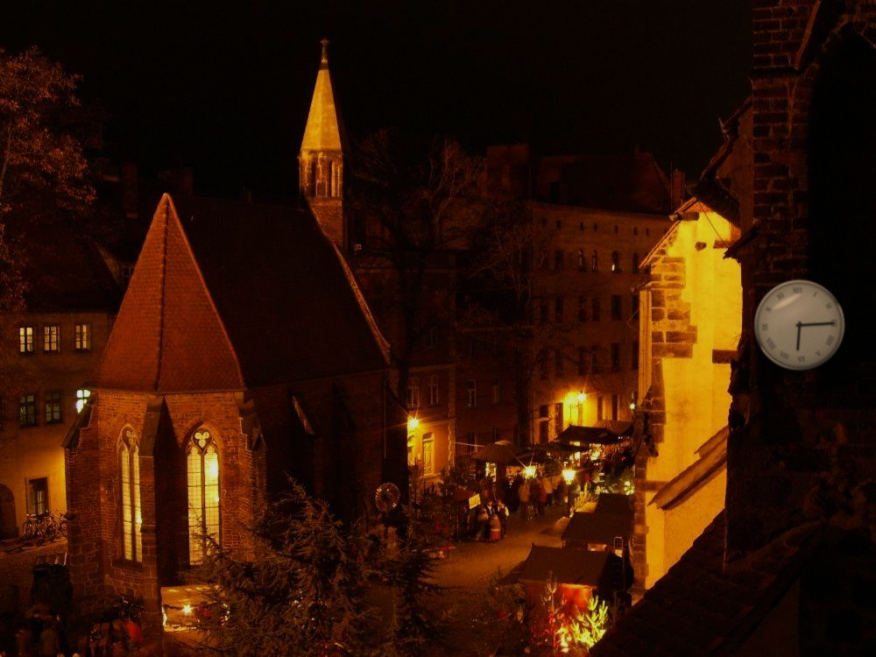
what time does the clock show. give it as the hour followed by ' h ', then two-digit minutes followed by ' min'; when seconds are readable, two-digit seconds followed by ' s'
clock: 6 h 15 min
